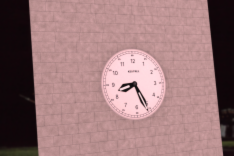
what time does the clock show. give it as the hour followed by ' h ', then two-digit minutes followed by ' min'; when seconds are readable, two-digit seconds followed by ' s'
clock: 8 h 26 min
